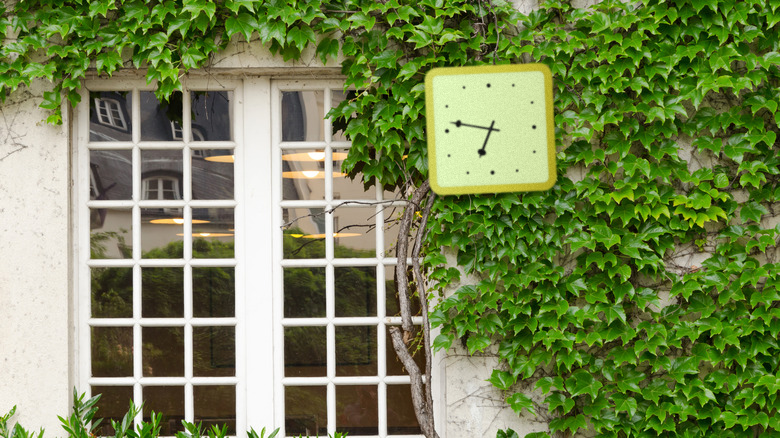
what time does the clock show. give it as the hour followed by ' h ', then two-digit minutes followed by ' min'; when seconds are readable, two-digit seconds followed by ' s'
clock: 6 h 47 min
